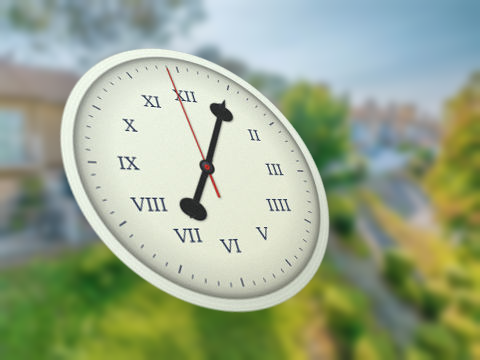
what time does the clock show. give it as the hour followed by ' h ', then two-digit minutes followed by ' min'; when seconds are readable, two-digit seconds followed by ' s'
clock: 7 h 04 min 59 s
